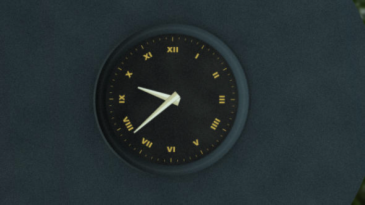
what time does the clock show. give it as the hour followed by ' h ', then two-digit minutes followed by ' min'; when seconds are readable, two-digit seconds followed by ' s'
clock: 9 h 38 min
